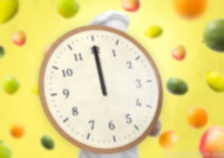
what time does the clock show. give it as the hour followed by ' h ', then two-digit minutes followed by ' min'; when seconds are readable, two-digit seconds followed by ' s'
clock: 12 h 00 min
